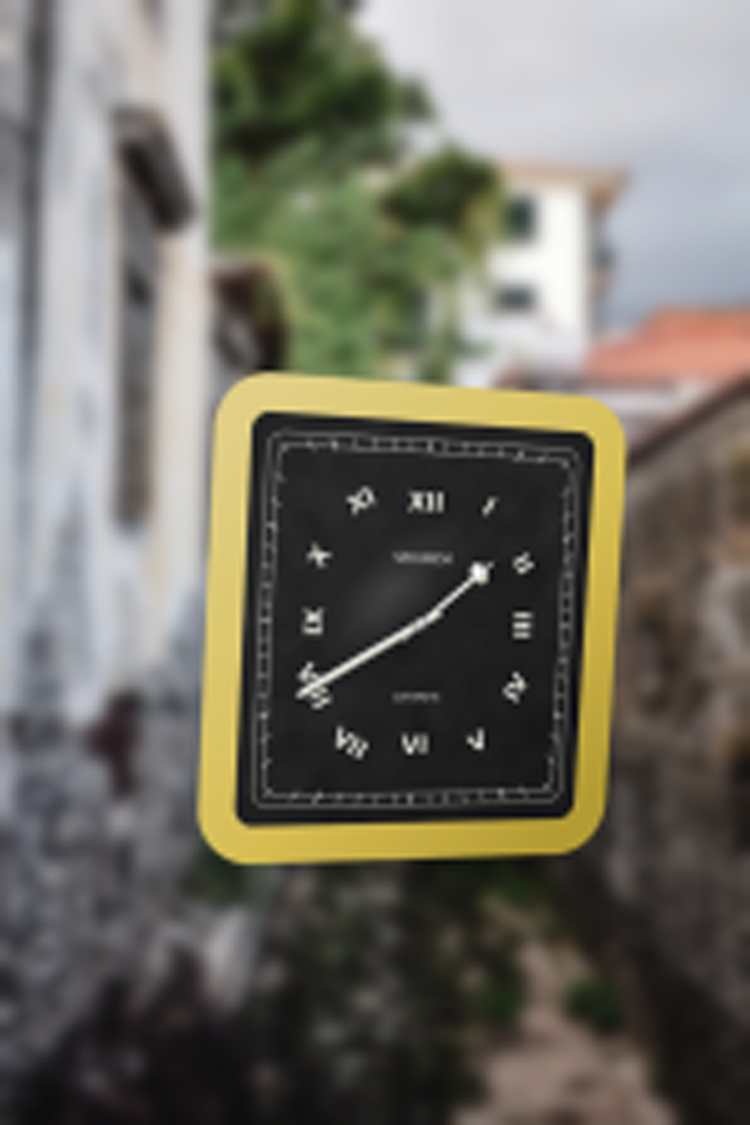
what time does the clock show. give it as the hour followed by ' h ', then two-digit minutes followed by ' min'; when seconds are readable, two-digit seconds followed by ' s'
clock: 1 h 40 min
